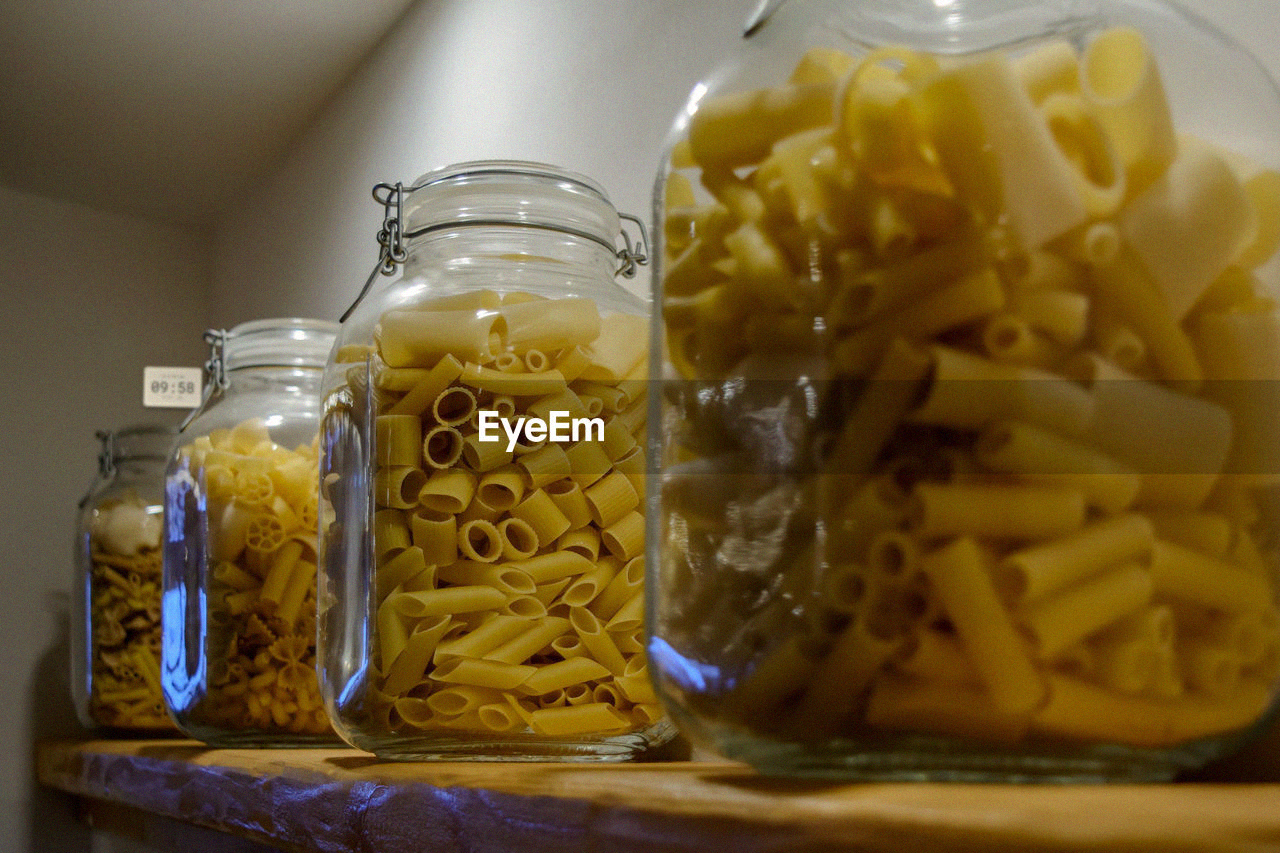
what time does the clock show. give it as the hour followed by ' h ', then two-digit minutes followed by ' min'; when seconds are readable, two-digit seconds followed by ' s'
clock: 9 h 58 min
